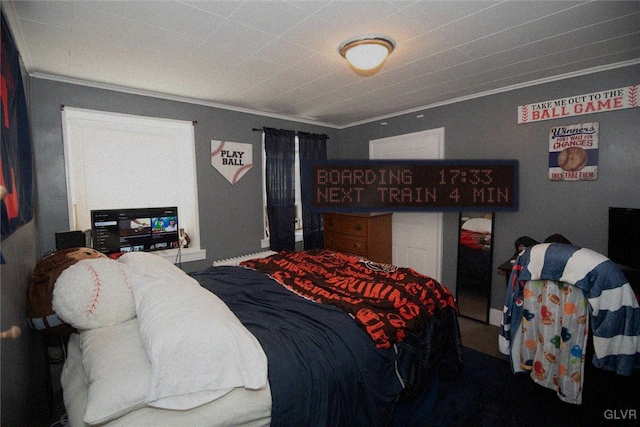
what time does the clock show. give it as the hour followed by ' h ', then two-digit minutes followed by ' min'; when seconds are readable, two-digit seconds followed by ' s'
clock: 17 h 33 min
